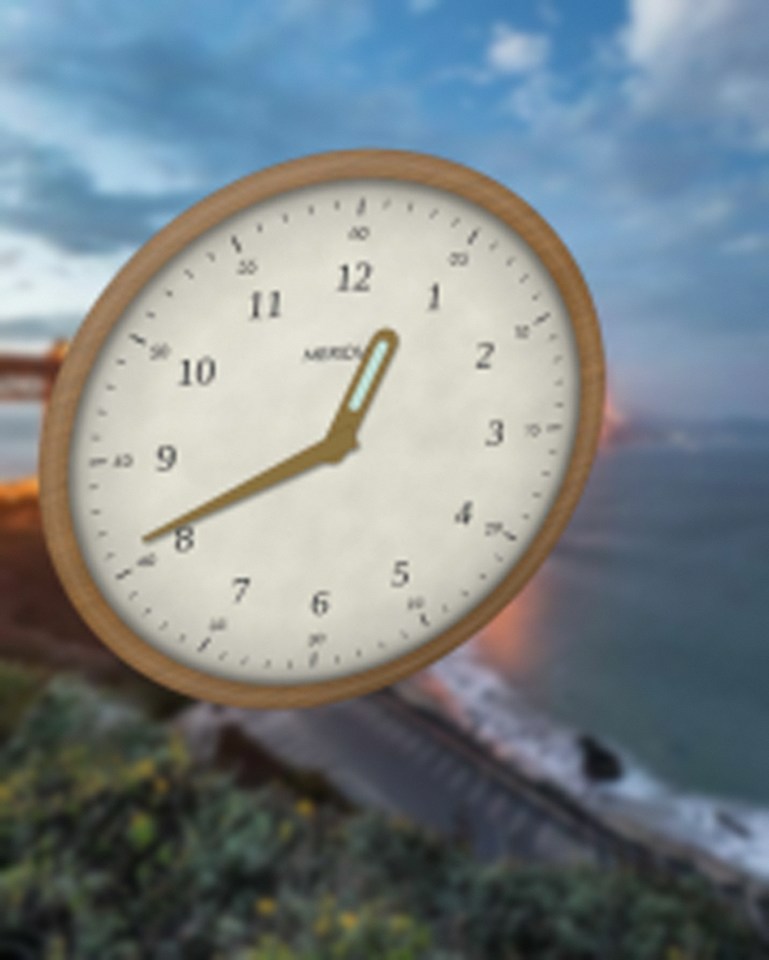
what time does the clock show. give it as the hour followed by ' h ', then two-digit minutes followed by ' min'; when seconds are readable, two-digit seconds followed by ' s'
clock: 12 h 41 min
